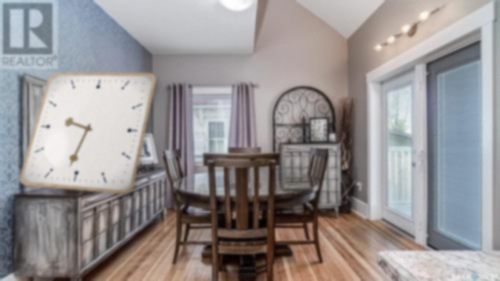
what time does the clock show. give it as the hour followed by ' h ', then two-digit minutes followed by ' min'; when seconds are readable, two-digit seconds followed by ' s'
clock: 9 h 32 min
